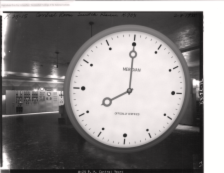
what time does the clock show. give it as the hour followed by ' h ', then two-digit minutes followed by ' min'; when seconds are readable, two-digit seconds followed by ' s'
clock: 8 h 00 min
